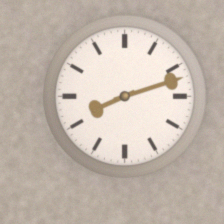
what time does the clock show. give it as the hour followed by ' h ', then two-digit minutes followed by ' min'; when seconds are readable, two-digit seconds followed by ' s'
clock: 8 h 12 min
